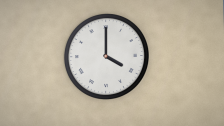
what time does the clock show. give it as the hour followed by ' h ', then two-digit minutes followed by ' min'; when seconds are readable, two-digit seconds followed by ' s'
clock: 4 h 00 min
